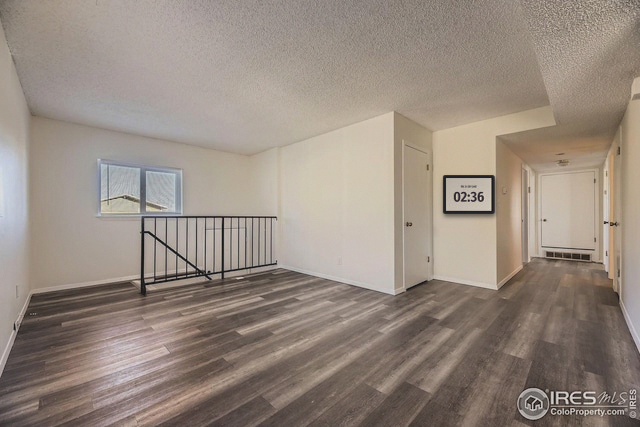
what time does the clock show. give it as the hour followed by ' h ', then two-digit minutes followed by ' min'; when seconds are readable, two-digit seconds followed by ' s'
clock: 2 h 36 min
